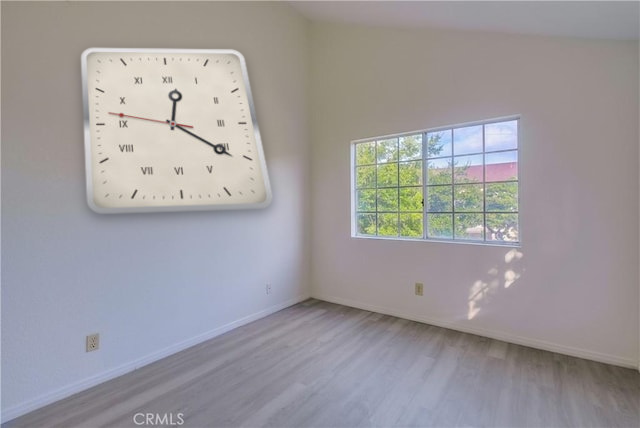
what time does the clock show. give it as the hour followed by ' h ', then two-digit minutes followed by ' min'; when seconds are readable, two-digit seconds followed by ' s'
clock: 12 h 20 min 47 s
